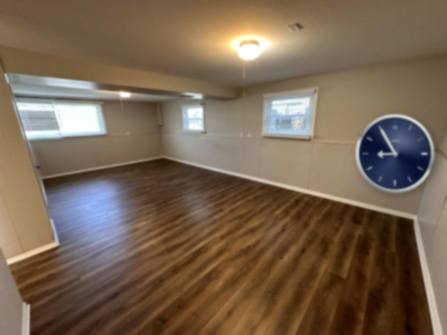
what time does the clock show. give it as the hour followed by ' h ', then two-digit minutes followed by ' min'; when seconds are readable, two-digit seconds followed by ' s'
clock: 8 h 55 min
